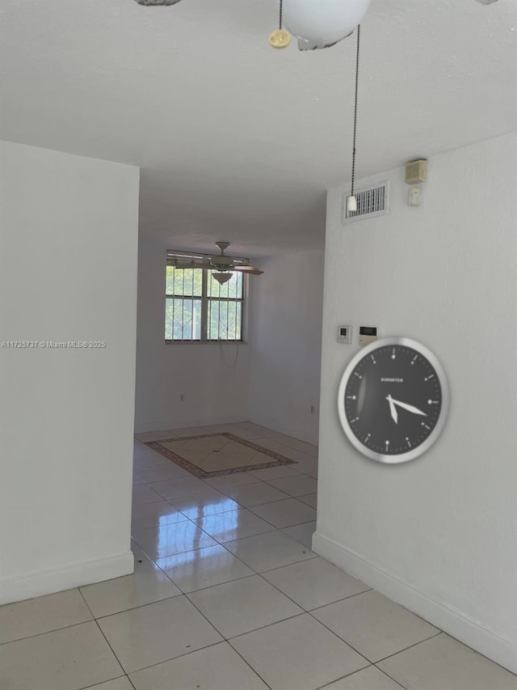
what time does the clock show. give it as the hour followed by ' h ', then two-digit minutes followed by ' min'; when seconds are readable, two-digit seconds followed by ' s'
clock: 5 h 18 min
